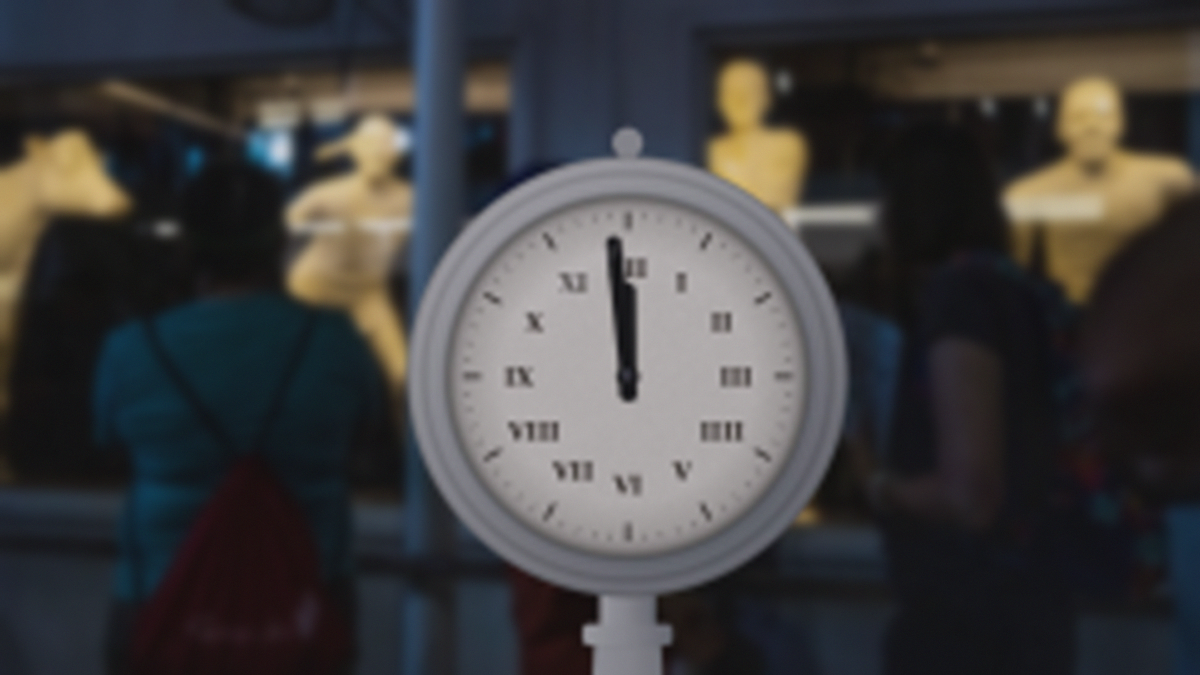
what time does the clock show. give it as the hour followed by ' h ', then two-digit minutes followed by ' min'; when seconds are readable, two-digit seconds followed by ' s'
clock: 11 h 59 min
